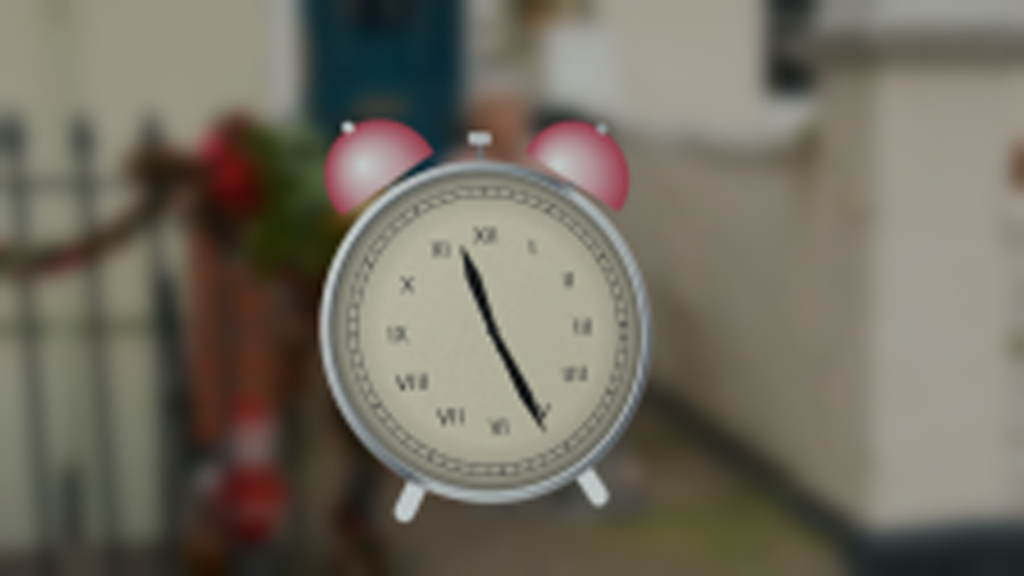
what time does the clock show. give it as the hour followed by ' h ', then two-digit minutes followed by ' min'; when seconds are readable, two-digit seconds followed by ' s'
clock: 11 h 26 min
